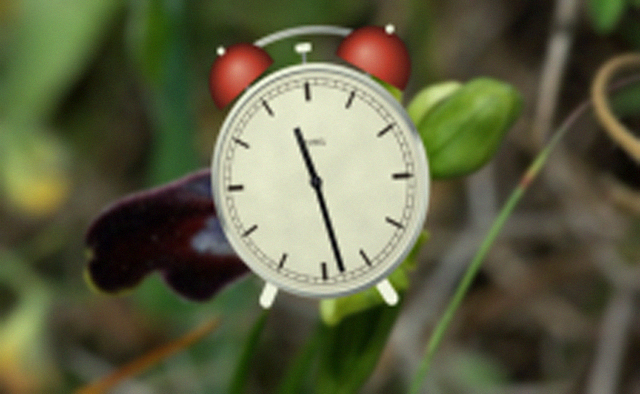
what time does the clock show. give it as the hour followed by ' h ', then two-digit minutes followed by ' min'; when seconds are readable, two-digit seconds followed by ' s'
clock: 11 h 28 min
